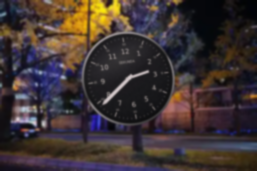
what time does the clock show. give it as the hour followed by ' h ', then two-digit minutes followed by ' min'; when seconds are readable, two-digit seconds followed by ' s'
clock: 2 h 39 min
